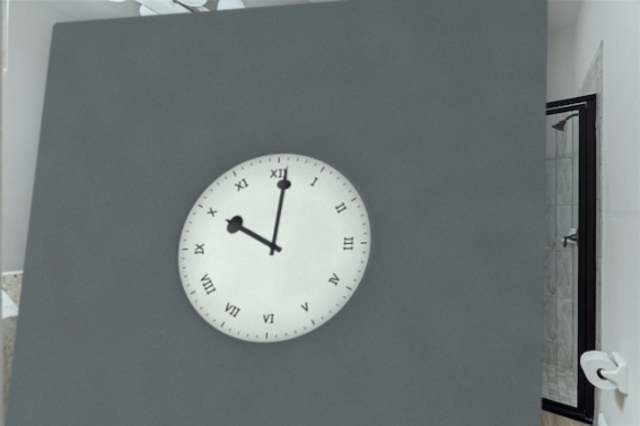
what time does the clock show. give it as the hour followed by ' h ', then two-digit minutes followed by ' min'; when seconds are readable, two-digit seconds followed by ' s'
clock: 10 h 01 min
